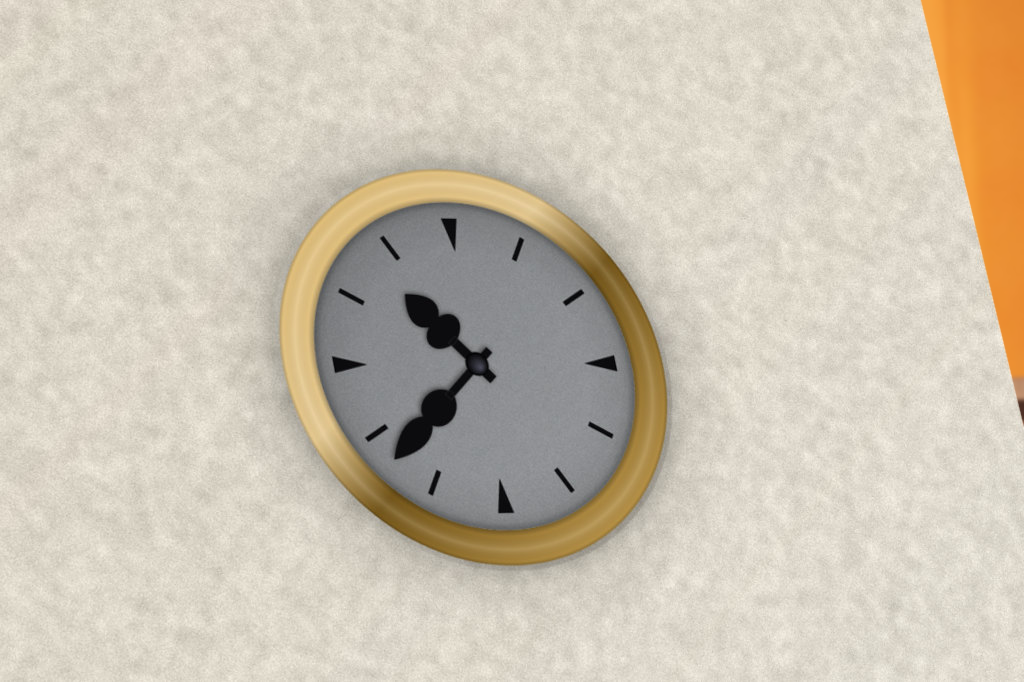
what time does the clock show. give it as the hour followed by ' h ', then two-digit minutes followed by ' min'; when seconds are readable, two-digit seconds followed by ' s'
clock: 10 h 38 min
